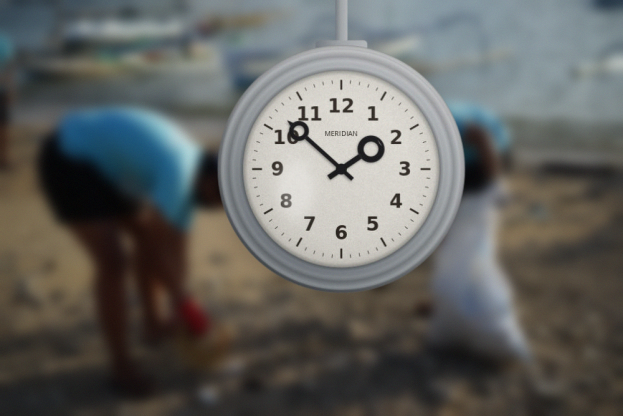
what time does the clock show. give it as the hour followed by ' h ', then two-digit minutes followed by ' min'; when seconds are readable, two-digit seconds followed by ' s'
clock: 1 h 52 min
